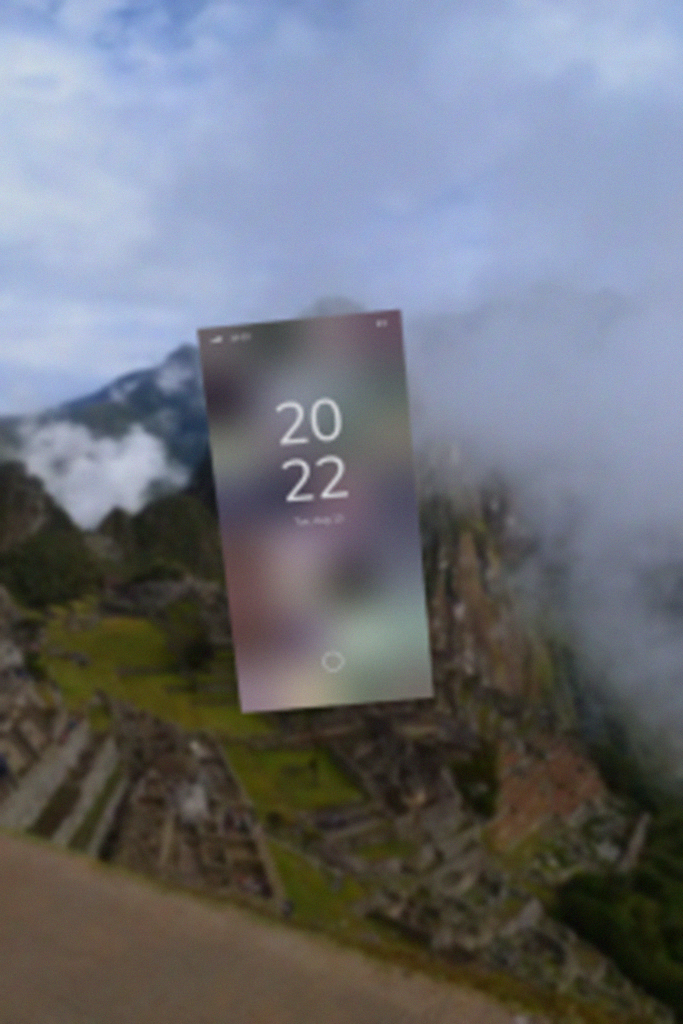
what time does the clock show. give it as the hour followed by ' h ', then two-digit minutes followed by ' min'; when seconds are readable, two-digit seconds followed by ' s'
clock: 20 h 22 min
